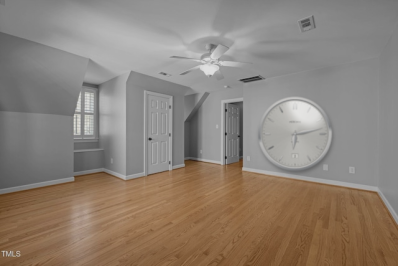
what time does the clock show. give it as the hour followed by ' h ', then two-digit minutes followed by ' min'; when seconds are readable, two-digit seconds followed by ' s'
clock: 6 h 13 min
